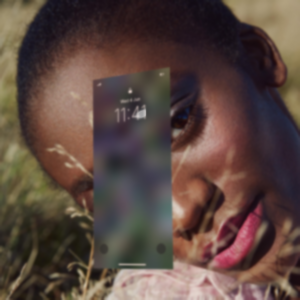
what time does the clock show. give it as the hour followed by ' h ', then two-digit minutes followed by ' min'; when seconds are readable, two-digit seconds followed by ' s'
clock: 11 h 41 min
